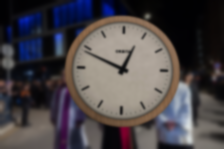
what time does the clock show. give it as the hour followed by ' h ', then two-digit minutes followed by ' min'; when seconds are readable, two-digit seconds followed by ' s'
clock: 12 h 49 min
